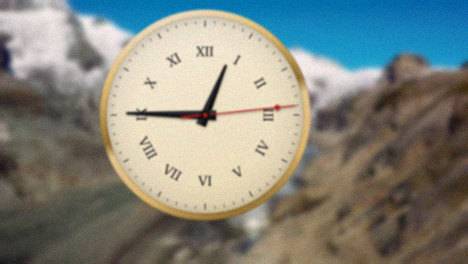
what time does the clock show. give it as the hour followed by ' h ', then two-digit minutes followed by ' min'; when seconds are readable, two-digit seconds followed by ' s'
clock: 12 h 45 min 14 s
